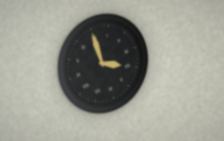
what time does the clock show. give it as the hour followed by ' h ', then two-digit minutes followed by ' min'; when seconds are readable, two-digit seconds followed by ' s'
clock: 4 h 00 min
